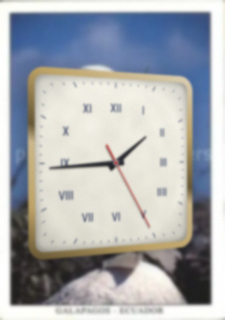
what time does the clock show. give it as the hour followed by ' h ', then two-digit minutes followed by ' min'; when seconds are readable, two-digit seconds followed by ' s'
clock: 1 h 44 min 25 s
